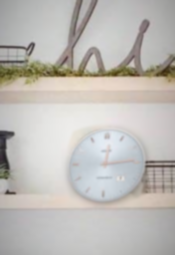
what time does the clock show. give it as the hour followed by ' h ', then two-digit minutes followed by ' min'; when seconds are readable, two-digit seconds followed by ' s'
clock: 12 h 14 min
